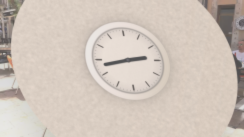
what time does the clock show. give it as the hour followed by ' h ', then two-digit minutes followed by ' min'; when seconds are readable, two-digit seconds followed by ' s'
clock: 2 h 43 min
